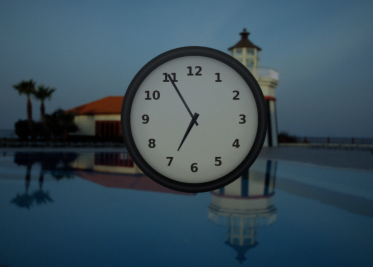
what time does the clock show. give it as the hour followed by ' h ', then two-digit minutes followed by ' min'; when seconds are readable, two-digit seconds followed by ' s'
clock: 6 h 55 min
